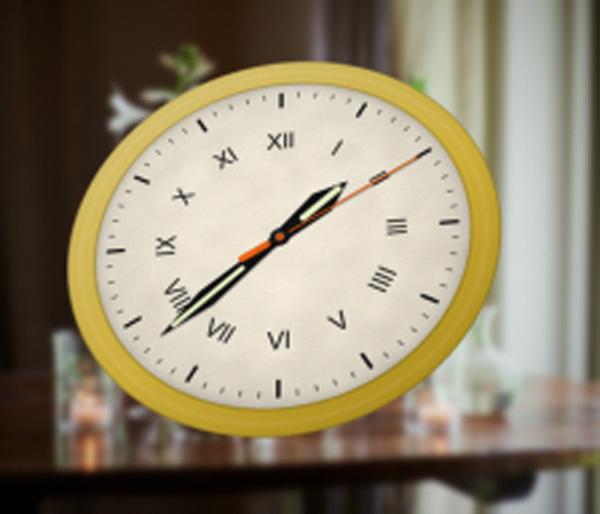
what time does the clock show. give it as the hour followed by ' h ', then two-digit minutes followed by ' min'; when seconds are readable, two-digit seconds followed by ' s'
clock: 1 h 38 min 10 s
